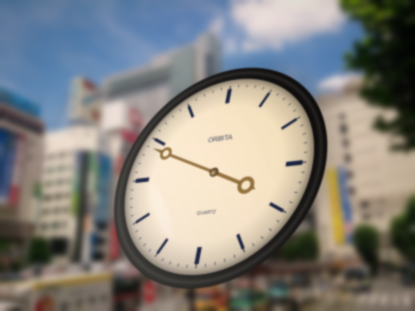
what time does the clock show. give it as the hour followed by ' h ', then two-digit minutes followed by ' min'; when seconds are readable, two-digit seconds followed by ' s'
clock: 3 h 49 min
